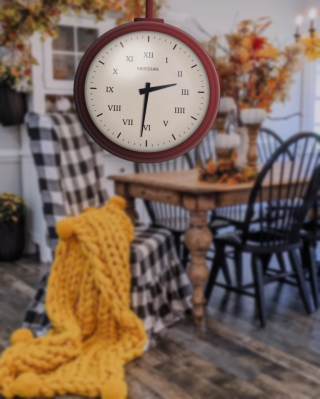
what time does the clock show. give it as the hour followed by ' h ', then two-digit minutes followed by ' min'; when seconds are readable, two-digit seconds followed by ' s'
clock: 2 h 31 min
